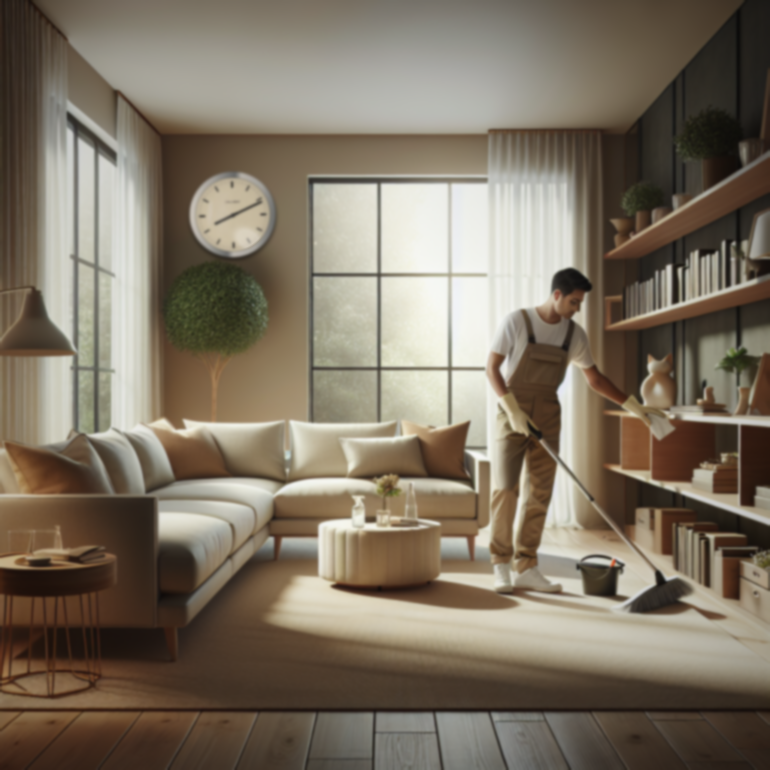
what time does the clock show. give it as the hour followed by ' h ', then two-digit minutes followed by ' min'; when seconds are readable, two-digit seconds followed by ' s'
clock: 8 h 11 min
